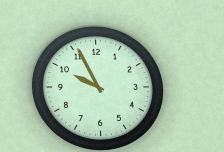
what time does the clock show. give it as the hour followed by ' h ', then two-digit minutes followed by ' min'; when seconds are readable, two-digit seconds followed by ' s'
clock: 9 h 56 min
